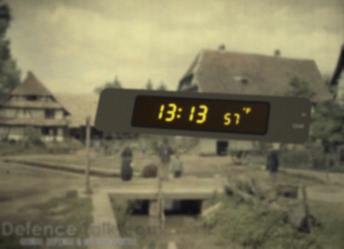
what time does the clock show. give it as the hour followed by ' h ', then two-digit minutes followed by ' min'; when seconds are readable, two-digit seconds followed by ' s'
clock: 13 h 13 min
